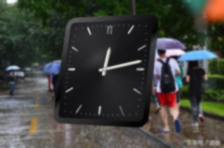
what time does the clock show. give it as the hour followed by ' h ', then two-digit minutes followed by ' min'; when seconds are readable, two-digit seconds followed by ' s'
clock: 12 h 13 min
